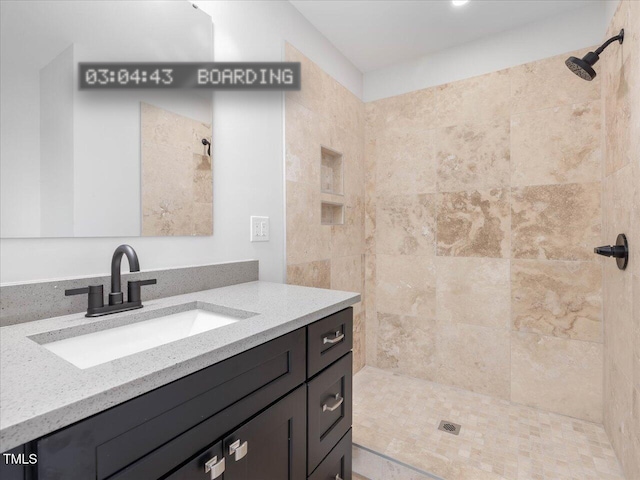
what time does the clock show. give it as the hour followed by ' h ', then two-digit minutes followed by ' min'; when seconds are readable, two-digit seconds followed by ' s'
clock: 3 h 04 min 43 s
